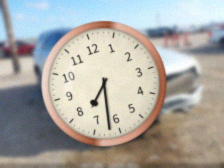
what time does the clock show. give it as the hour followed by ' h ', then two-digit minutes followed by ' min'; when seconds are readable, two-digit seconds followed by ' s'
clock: 7 h 32 min
